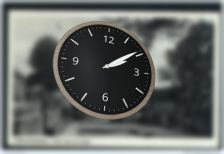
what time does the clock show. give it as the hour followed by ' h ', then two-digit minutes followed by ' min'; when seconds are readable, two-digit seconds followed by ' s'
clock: 2 h 09 min
